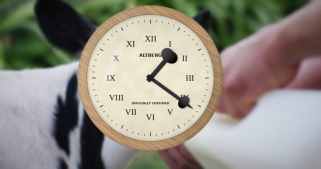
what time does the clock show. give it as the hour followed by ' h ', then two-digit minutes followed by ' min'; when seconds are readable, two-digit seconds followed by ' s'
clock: 1 h 21 min
